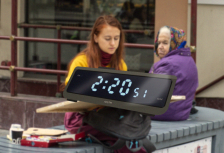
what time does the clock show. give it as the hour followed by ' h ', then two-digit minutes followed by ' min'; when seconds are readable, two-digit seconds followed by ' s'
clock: 2 h 20 min 51 s
